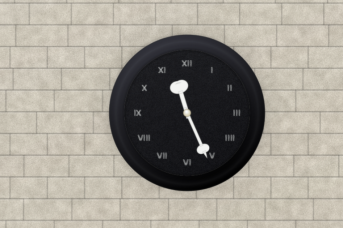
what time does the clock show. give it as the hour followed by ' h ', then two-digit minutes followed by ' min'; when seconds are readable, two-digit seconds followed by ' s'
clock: 11 h 26 min
